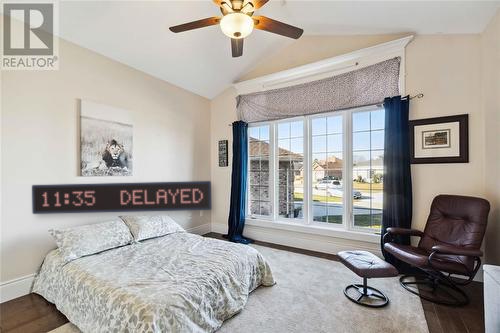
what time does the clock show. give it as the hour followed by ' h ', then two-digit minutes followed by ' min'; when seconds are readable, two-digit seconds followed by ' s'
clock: 11 h 35 min
